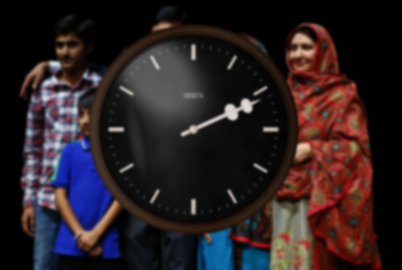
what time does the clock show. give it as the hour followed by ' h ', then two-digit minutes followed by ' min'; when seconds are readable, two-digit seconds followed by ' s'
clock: 2 h 11 min
